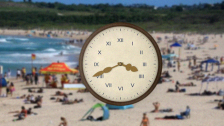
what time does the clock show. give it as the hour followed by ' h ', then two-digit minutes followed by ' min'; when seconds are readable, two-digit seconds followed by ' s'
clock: 3 h 41 min
